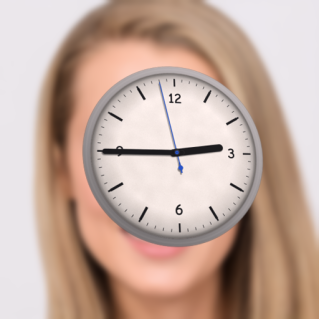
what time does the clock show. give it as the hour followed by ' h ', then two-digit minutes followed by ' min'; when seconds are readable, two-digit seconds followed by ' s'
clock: 2 h 44 min 58 s
